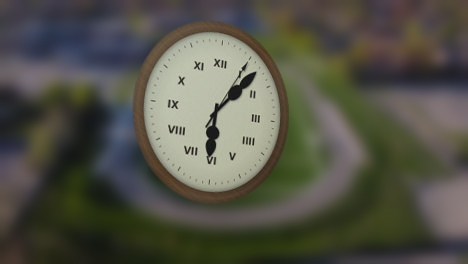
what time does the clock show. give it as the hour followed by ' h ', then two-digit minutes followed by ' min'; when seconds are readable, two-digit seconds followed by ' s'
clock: 6 h 07 min 05 s
